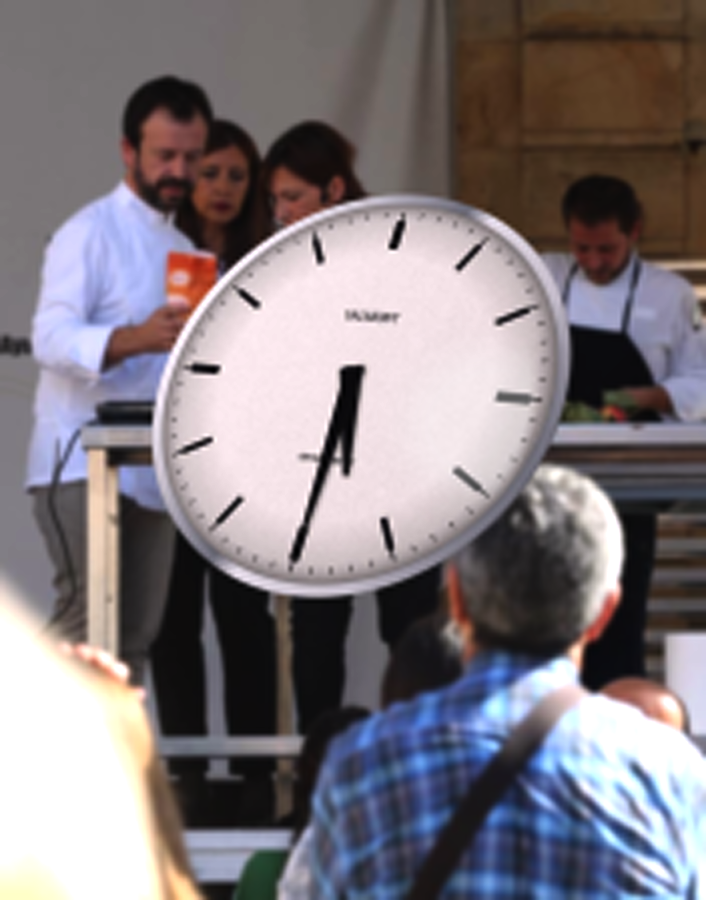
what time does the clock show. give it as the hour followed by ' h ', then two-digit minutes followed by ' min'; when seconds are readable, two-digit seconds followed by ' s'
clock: 5 h 30 min
